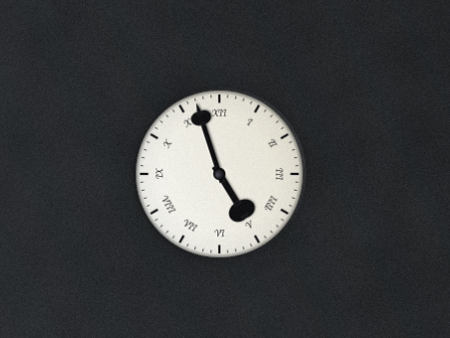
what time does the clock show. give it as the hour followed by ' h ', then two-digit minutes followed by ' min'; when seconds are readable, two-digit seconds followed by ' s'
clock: 4 h 57 min
